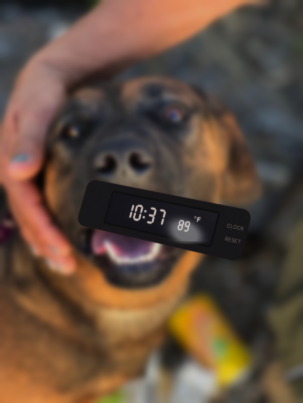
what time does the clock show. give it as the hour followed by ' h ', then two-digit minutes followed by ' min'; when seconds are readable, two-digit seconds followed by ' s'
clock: 10 h 37 min
